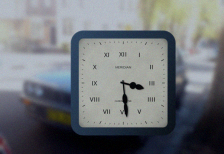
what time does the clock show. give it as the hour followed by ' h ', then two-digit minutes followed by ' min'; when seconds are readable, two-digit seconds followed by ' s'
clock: 3 h 29 min
